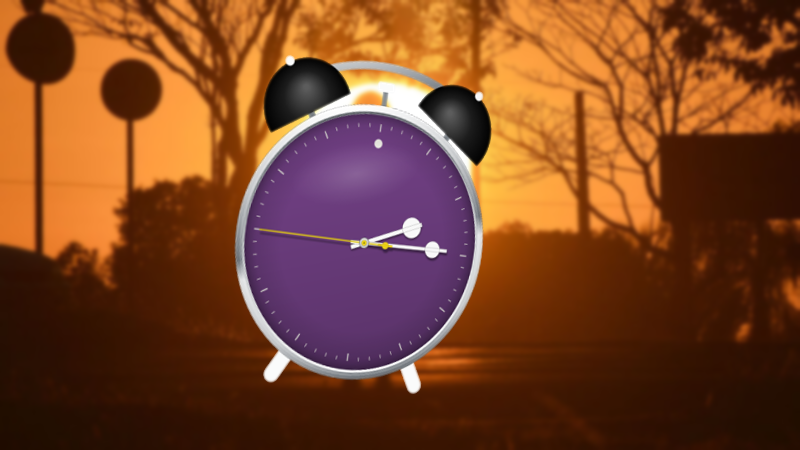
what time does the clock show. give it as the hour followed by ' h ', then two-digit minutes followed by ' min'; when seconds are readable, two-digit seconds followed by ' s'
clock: 2 h 14 min 45 s
